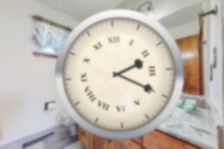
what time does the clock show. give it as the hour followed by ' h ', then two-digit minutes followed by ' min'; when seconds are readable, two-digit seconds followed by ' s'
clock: 2 h 20 min
